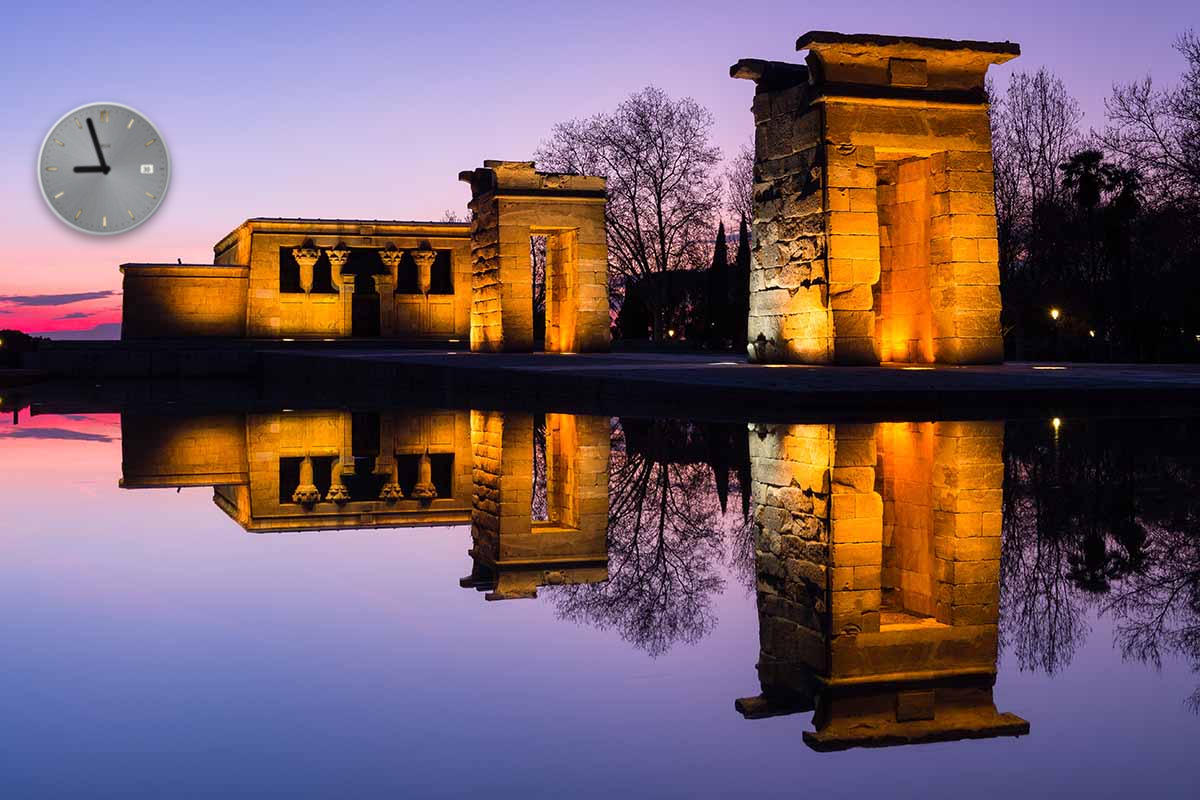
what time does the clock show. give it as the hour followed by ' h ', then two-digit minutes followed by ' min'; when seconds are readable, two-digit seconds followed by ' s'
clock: 8 h 57 min
